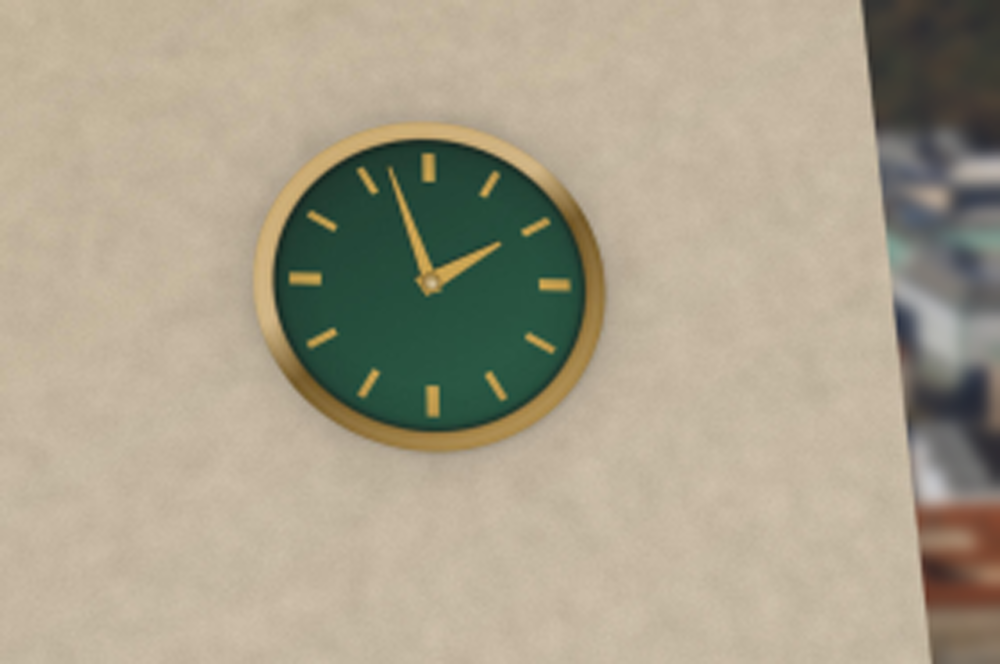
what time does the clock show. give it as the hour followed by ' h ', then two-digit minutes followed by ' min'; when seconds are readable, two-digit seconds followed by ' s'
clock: 1 h 57 min
